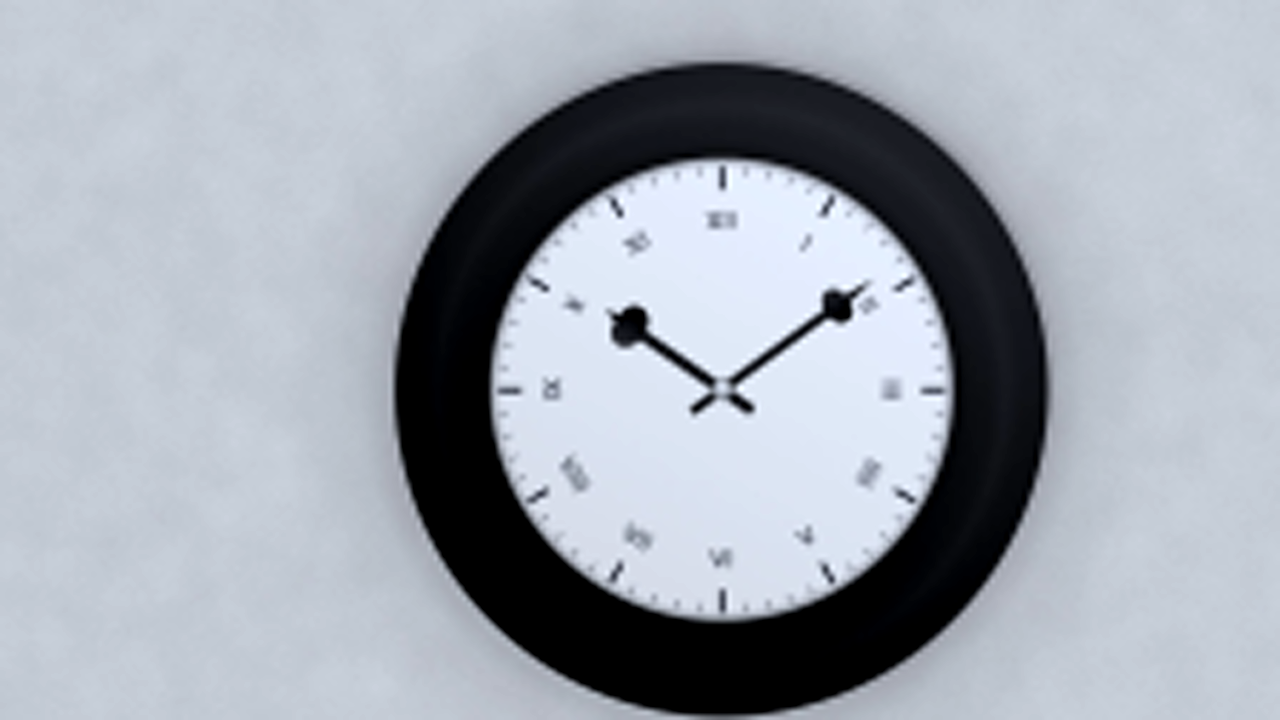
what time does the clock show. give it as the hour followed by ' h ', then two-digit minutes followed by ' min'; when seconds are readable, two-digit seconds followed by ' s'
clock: 10 h 09 min
